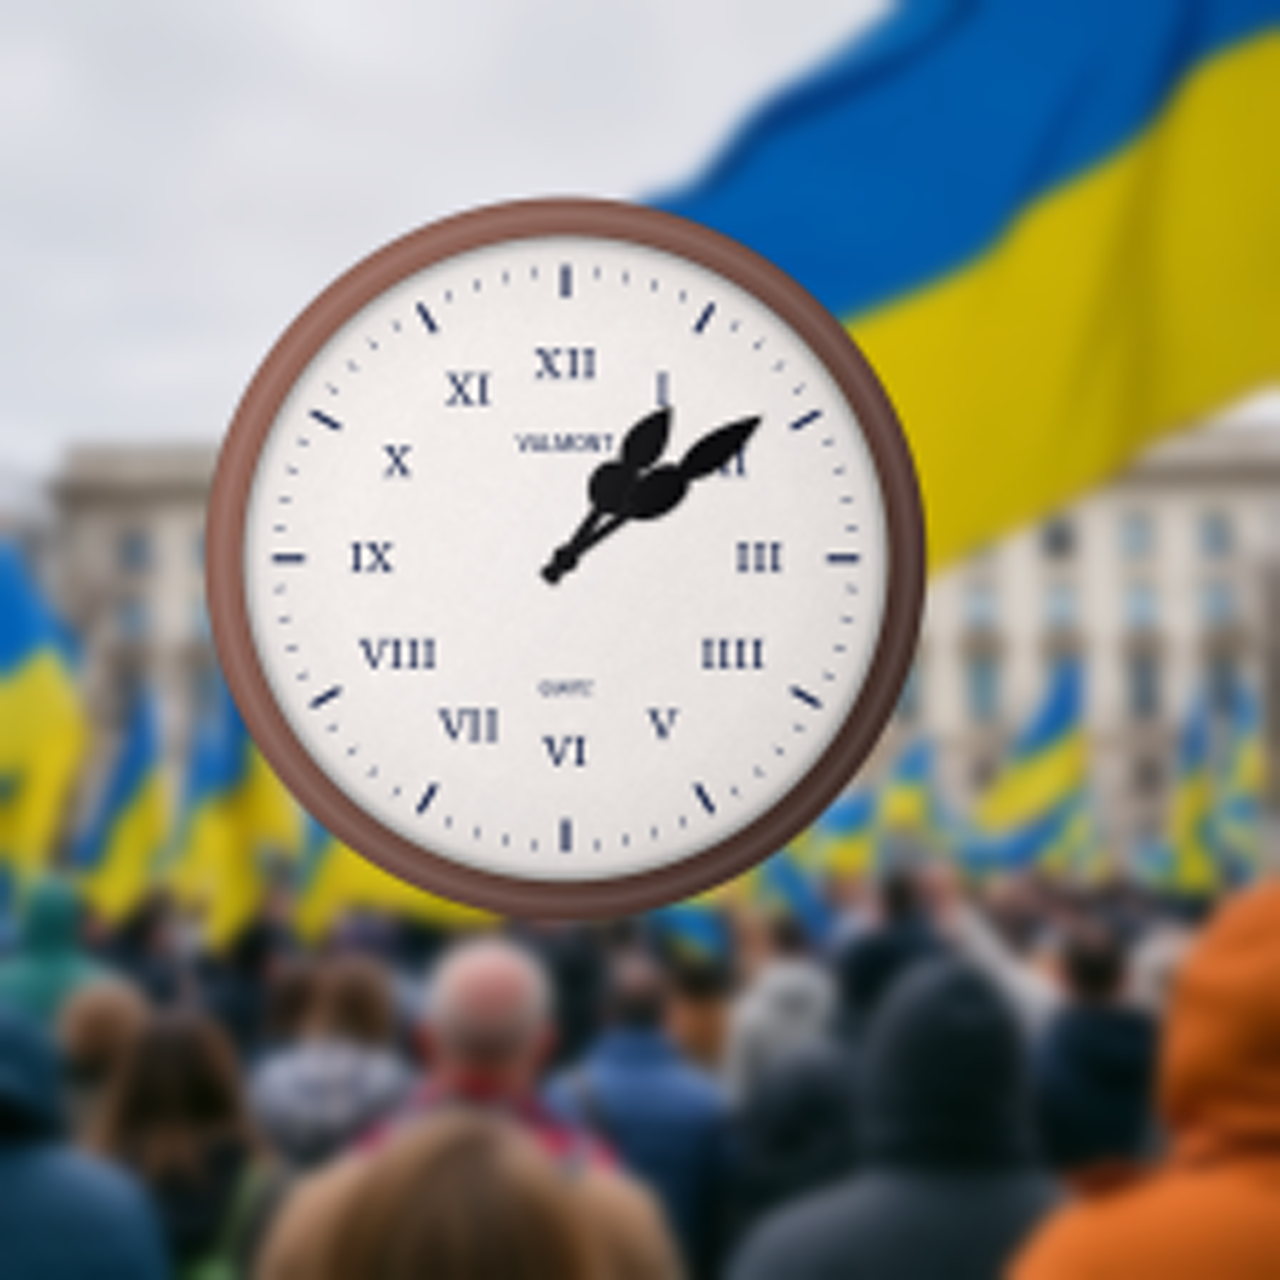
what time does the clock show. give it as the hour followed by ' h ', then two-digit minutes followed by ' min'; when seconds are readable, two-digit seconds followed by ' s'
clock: 1 h 09 min
